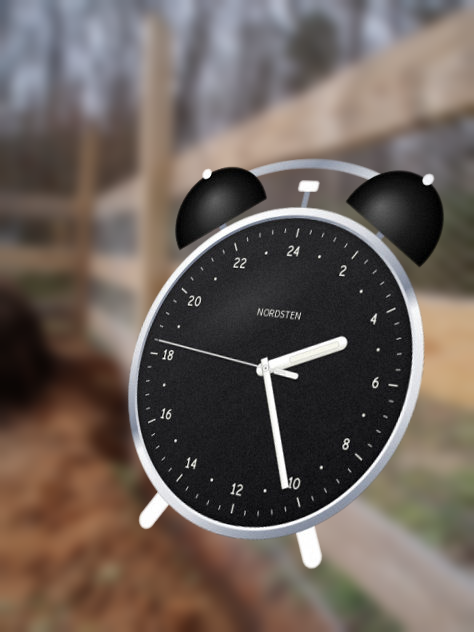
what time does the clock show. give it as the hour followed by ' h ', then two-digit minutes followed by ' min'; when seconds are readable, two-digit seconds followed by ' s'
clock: 4 h 25 min 46 s
